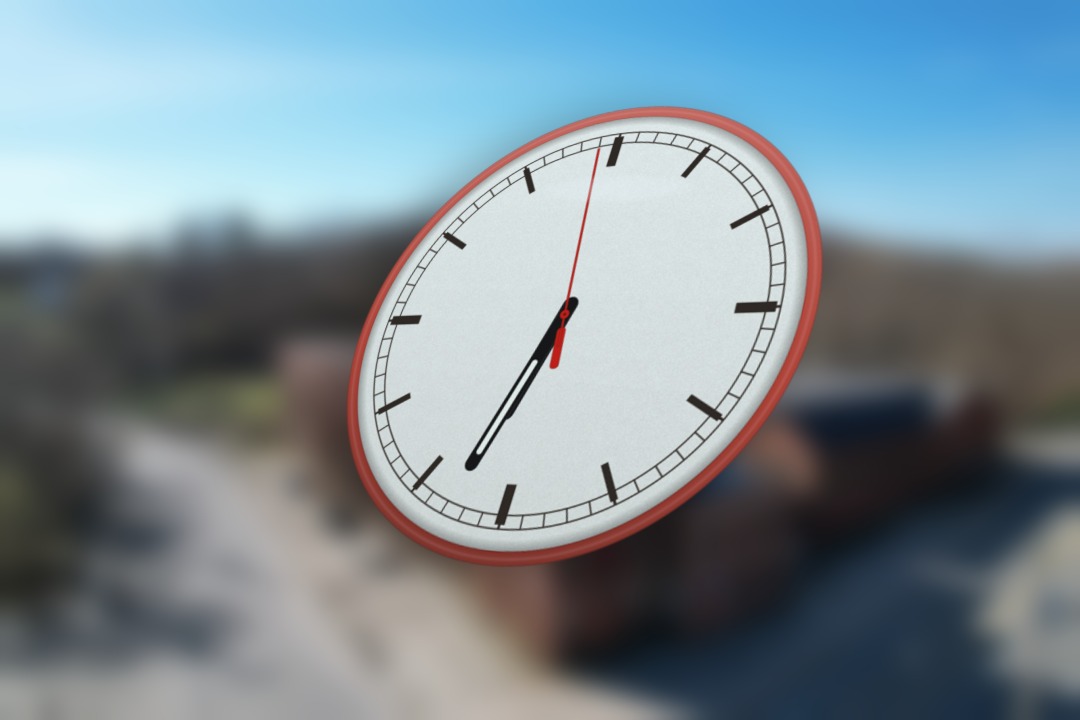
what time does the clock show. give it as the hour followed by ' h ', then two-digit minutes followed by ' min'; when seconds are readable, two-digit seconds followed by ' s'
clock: 6 h 32 min 59 s
